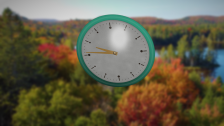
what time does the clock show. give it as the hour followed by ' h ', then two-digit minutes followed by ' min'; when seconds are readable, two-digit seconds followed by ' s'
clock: 9 h 46 min
